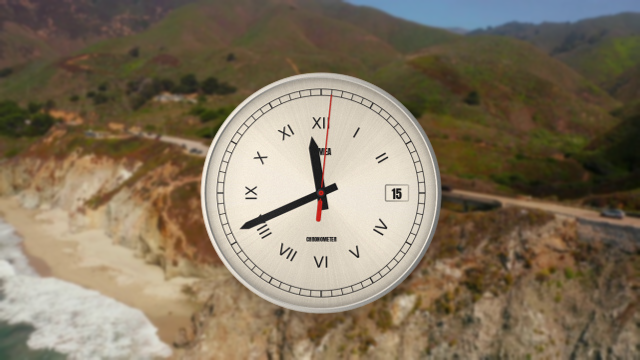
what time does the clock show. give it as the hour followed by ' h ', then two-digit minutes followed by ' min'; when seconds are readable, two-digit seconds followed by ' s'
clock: 11 h 41 min 01 s
